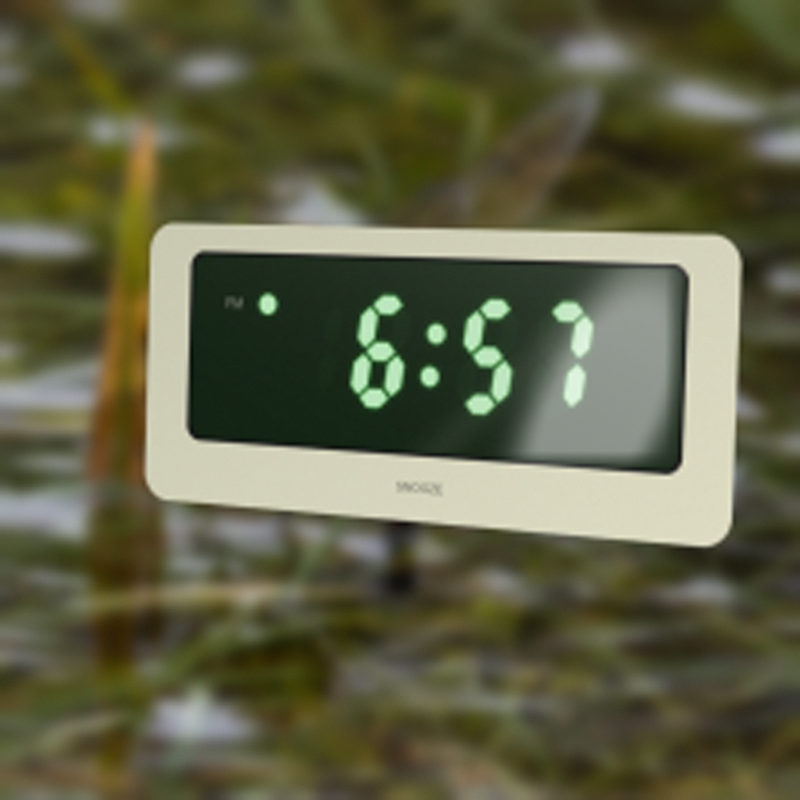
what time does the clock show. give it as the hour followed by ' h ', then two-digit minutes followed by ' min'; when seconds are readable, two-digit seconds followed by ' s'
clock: 6 h 57 min
